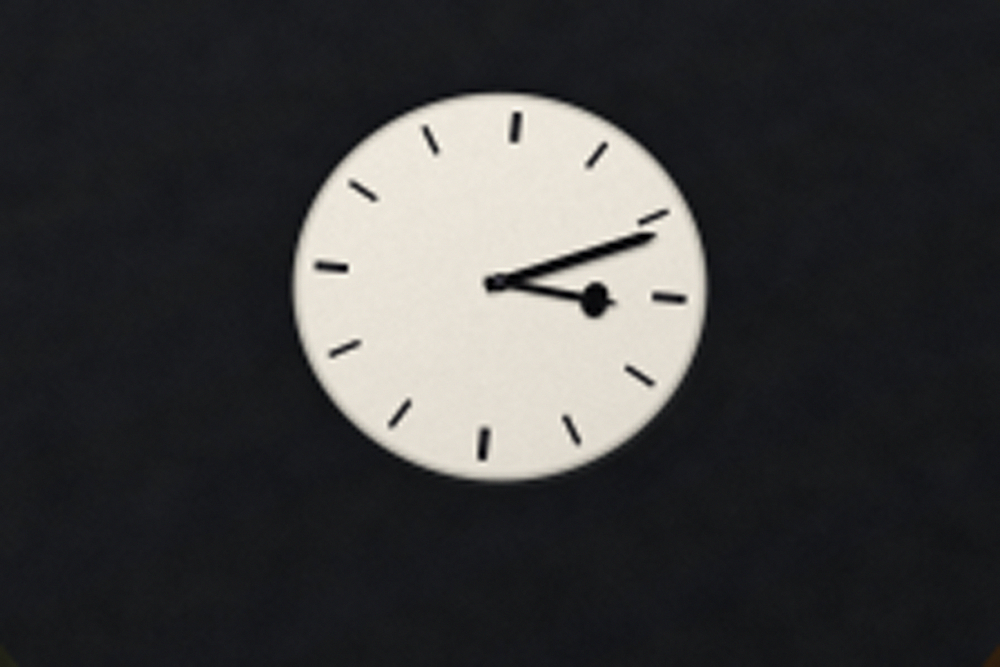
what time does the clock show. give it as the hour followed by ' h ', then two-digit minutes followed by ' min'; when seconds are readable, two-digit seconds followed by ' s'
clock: 3 h 11 min
